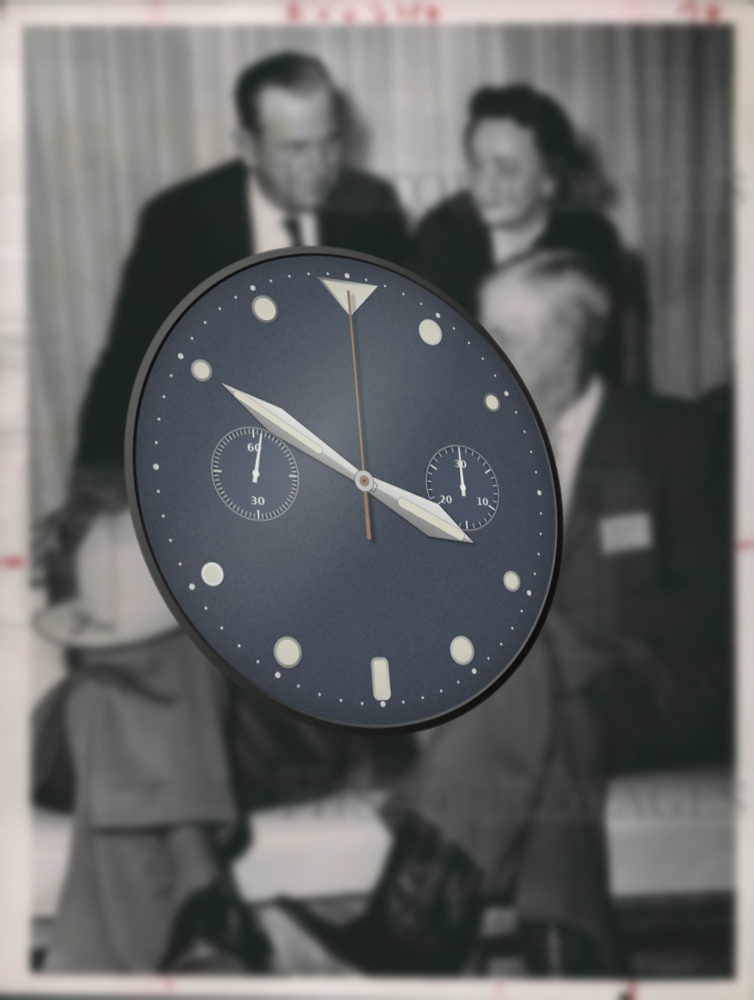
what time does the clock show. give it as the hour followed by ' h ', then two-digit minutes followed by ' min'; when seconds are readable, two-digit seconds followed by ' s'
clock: 3 h 50 min 02 s
